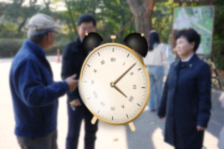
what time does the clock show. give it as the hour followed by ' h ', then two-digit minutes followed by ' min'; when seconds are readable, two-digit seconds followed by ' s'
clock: 4 h 08 min
